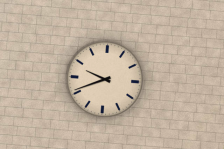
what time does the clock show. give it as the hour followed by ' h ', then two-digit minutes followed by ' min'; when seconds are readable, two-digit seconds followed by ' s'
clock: 9 h 41 min
